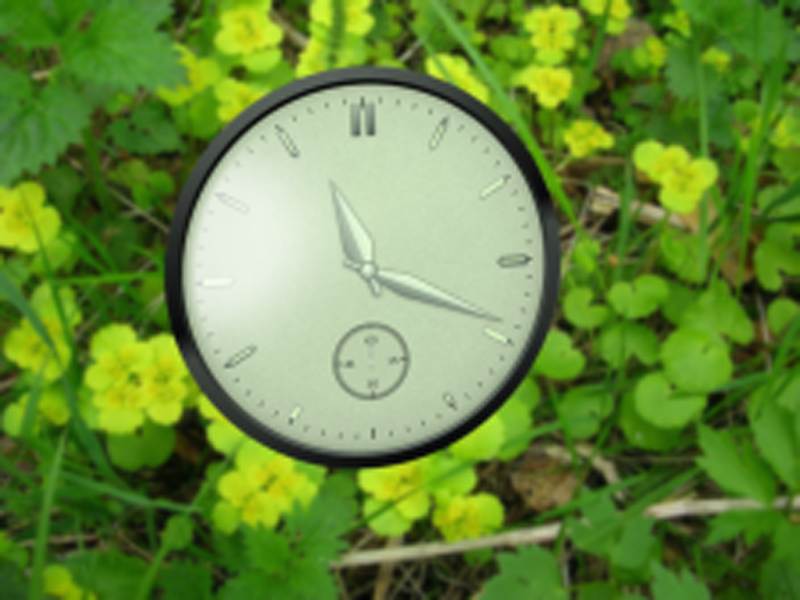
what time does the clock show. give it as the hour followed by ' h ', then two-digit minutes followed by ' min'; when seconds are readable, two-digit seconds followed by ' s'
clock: 11 h 19 min
